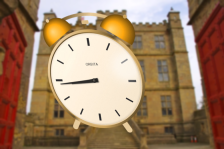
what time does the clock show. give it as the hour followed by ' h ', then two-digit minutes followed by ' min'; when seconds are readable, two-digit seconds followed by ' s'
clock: 8 h 44 min
